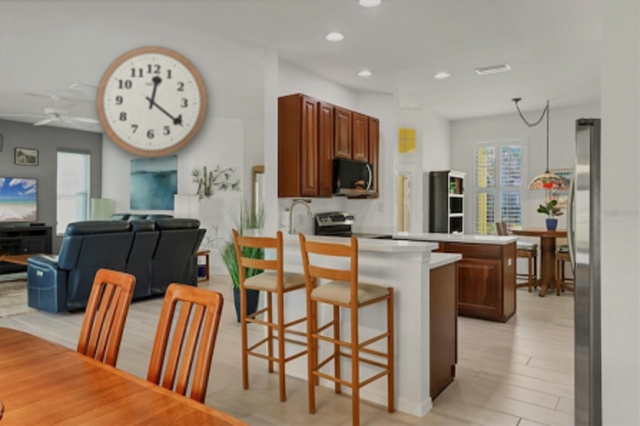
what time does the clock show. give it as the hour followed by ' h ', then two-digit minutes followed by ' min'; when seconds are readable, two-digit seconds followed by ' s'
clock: 12 h 21 min
